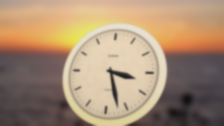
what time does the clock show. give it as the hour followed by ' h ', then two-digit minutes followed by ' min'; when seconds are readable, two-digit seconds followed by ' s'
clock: 3 h 27 min
